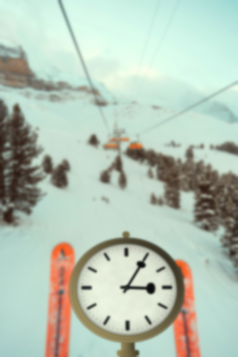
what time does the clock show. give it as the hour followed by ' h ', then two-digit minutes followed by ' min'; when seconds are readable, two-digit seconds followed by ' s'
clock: 3 h 05 min
